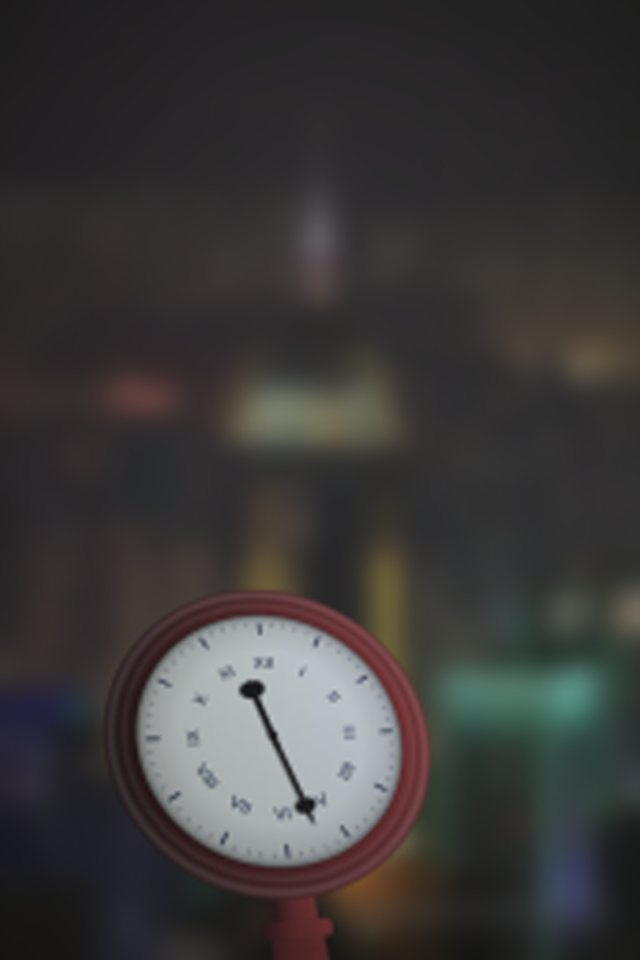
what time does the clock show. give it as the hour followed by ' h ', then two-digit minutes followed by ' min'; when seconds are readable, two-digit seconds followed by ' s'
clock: 11 h 27 min
